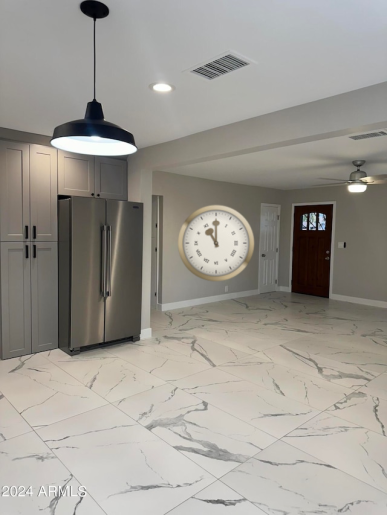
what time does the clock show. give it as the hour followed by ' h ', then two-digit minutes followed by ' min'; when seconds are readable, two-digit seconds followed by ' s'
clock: 11 h 00 min
